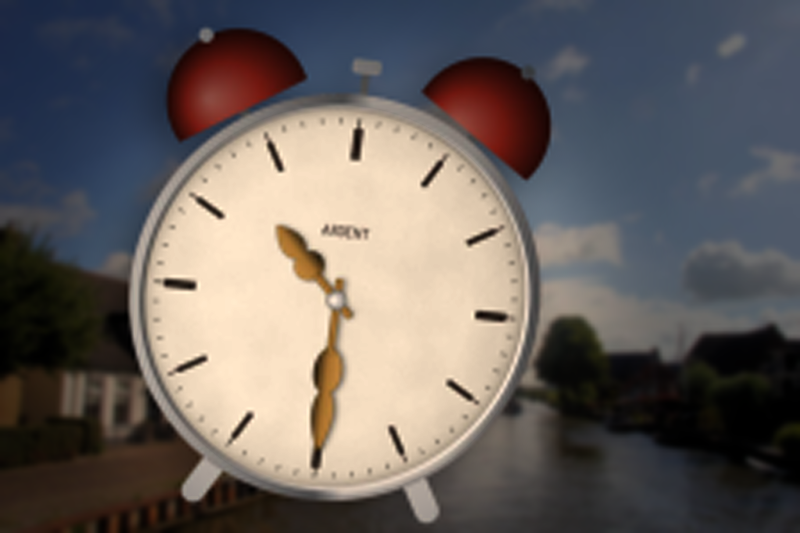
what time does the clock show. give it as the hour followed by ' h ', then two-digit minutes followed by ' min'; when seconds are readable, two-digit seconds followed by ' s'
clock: 10 h 30 min
